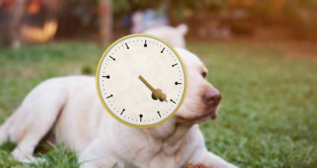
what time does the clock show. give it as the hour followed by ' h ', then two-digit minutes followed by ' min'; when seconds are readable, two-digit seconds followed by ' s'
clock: 4 h 21 min
